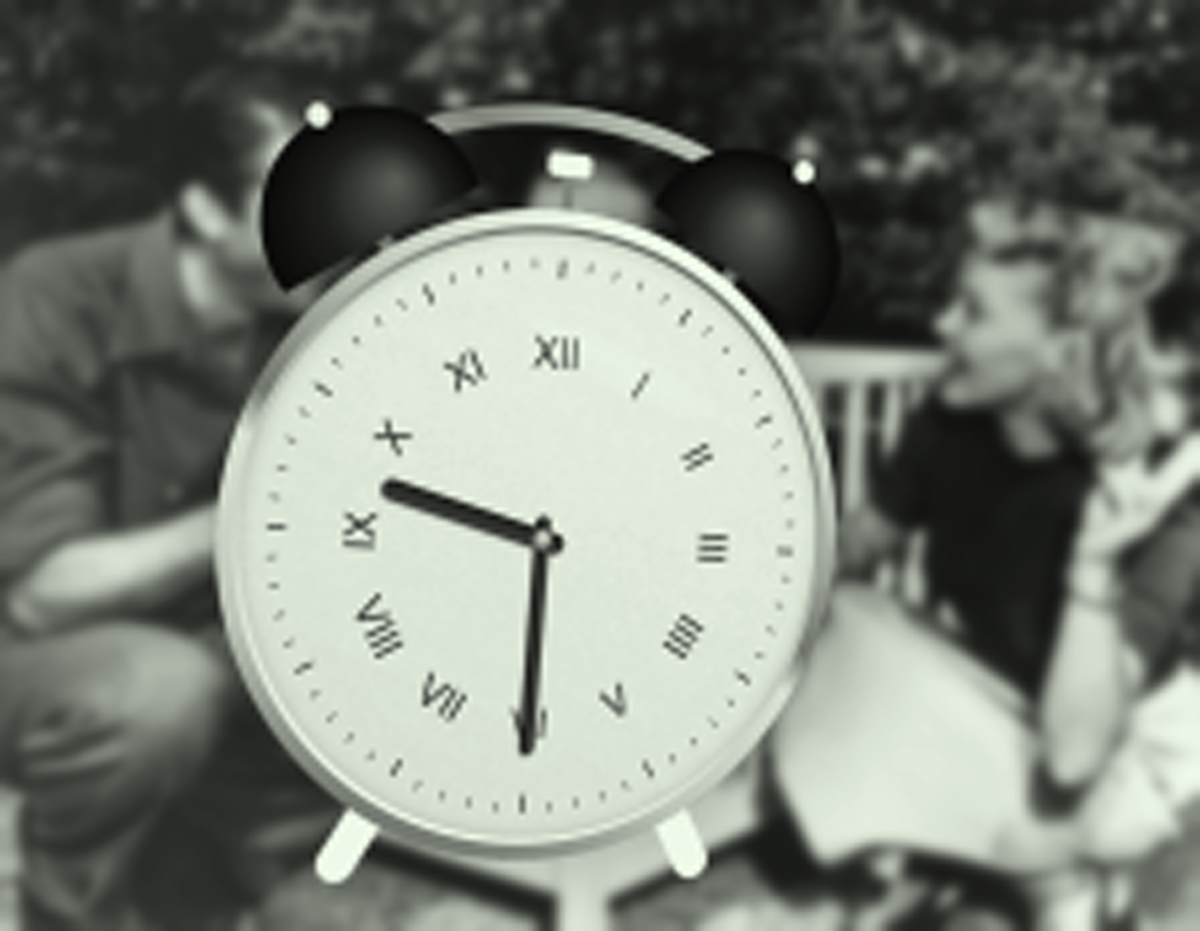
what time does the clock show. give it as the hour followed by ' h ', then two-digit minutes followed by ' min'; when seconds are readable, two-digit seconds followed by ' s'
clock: 9 h 30 min
